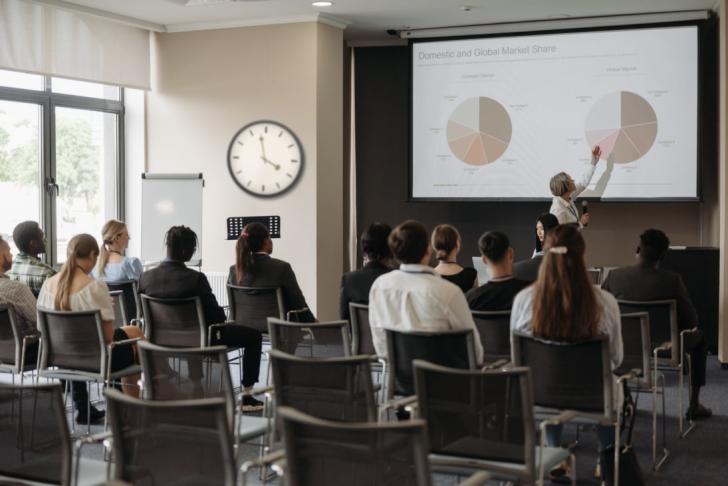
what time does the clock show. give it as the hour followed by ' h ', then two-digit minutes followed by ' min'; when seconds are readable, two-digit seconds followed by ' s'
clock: 3 h 58 min
